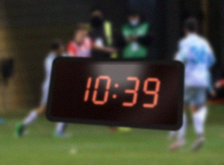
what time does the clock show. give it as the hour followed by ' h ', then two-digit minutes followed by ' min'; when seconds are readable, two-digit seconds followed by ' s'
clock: 10 h 39 min
